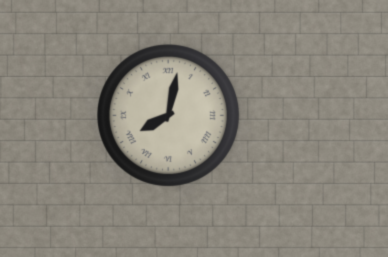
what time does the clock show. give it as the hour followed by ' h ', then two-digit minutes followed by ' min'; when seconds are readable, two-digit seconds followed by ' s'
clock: 8 h 02 min
